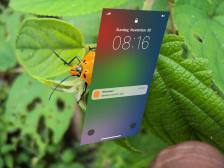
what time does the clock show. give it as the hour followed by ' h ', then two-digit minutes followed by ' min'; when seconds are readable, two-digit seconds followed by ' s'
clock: 8 h 16 min
